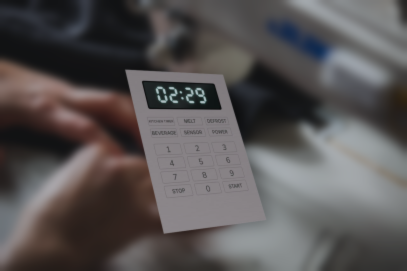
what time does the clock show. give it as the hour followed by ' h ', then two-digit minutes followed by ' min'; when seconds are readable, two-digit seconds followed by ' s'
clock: 2 h 29 min
